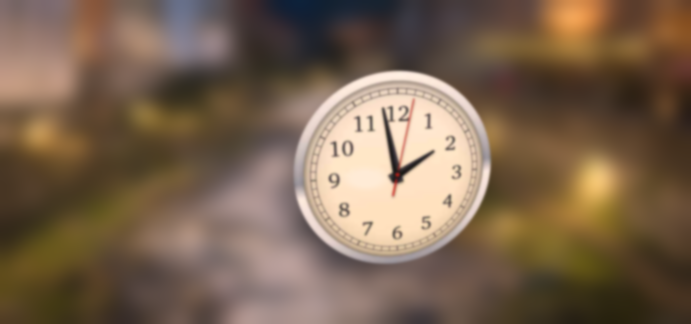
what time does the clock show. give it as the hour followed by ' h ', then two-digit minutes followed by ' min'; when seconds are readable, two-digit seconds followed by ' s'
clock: 1 h 58 min 02 s
